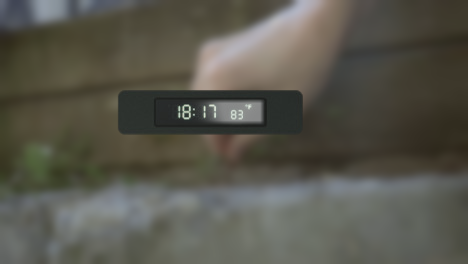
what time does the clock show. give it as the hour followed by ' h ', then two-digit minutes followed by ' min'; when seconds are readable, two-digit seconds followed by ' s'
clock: 18 h 17 min
